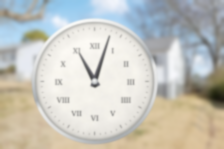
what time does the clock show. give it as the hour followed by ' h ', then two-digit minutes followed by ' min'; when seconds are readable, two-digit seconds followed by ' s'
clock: 11 h 03 min
